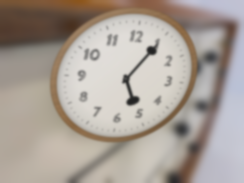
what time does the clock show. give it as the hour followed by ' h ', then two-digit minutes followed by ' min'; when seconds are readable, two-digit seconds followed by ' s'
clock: 5 h 05 min
